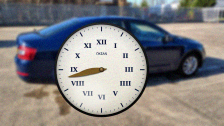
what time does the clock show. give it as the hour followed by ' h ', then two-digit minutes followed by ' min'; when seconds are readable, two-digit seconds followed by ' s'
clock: 8 h 43 min
